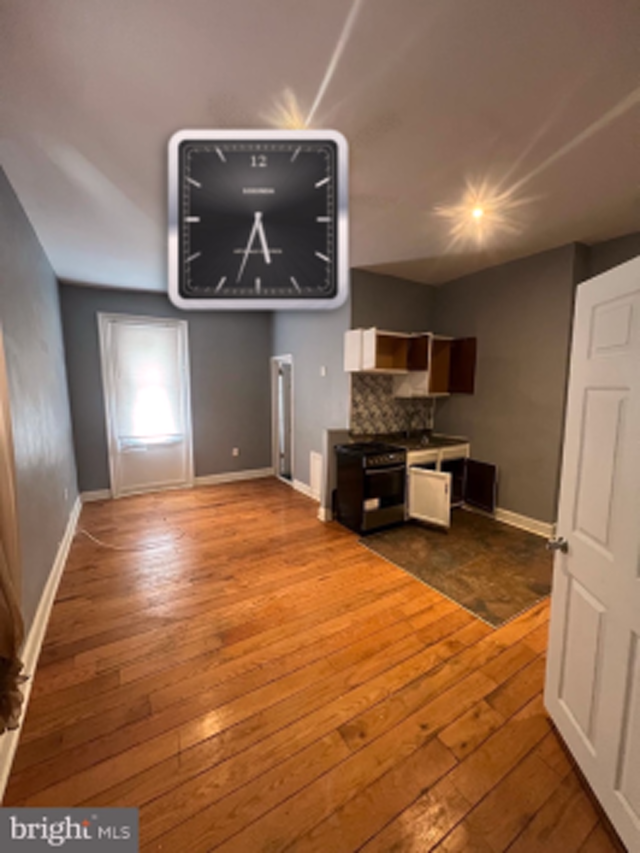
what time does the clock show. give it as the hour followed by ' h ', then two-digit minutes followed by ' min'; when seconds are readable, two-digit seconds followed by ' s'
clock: 5 h 33 min
